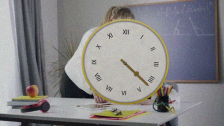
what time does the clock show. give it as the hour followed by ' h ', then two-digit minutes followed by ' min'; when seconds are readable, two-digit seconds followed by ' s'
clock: 4 h 22 min
